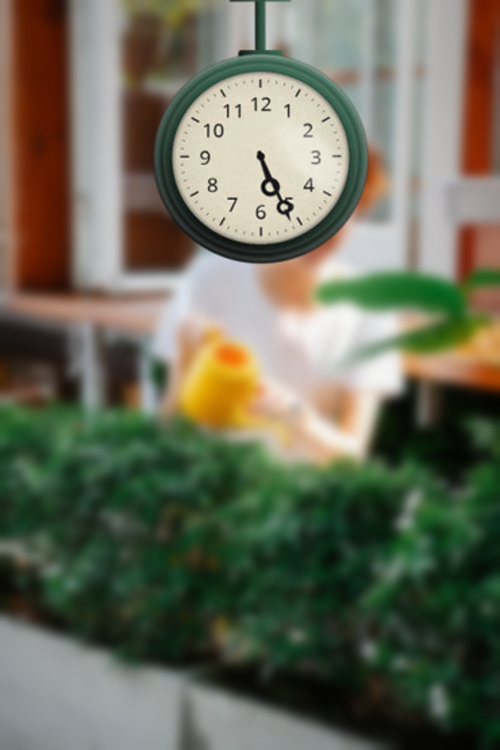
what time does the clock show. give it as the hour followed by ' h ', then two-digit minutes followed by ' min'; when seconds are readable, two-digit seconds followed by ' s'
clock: 5 h 26 min
